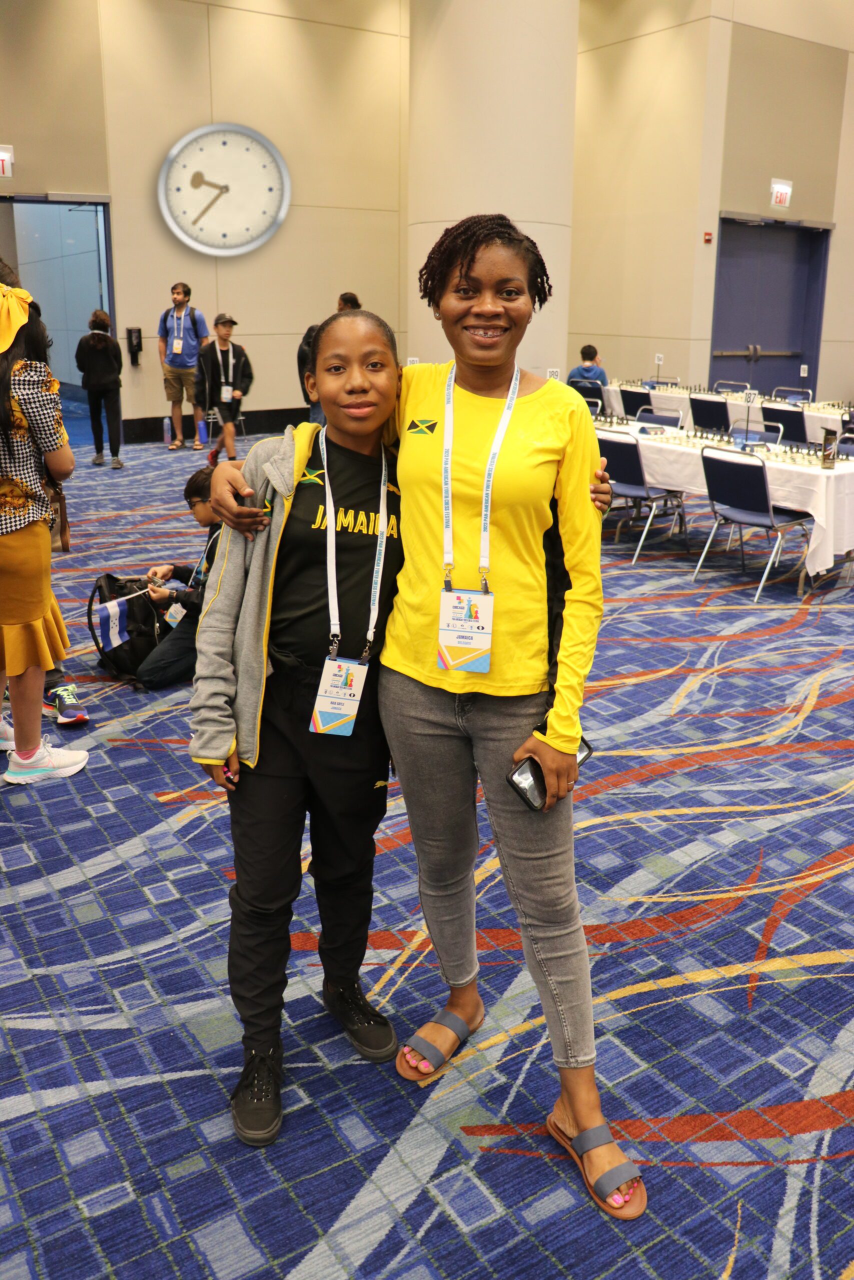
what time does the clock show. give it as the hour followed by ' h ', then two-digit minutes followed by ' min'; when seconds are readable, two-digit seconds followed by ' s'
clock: 9 h 37 min
